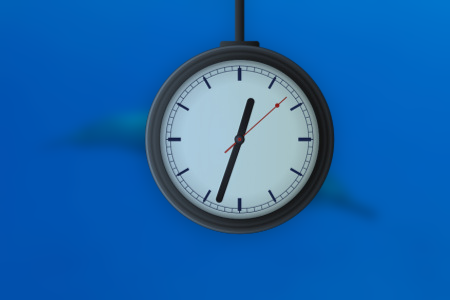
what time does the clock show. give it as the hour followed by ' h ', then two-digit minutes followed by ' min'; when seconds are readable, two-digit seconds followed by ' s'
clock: 12 h 33 min 08 s
